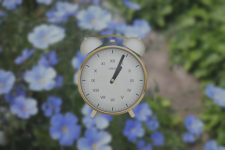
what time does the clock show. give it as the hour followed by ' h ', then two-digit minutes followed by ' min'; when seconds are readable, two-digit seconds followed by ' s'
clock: 1 h 04 min
